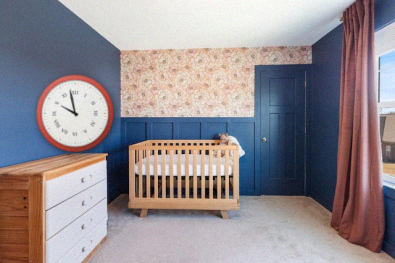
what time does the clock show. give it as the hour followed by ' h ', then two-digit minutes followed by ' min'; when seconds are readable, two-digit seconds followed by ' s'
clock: 9 h 58 min
